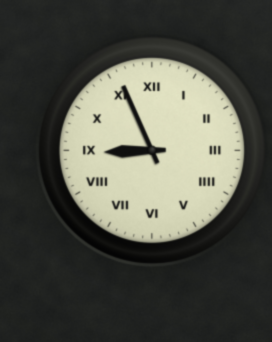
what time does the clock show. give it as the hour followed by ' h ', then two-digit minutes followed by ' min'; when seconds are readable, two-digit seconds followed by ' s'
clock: 8 h 56 min
